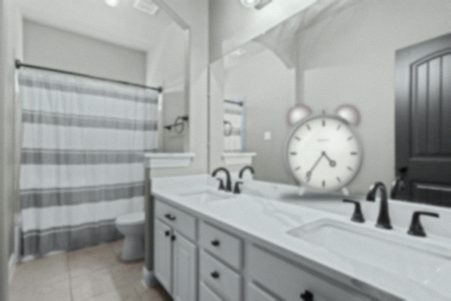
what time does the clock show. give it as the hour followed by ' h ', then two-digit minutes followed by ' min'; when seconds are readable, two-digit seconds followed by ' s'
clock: 4 h 36 min
